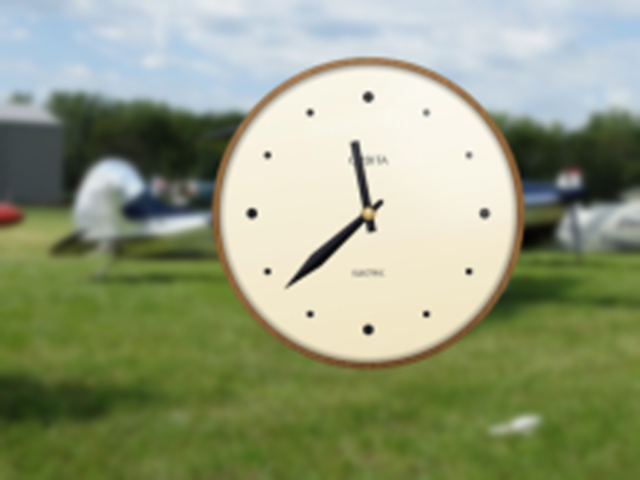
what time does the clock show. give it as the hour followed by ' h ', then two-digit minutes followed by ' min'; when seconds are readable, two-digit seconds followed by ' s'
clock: 11 h 38 min
